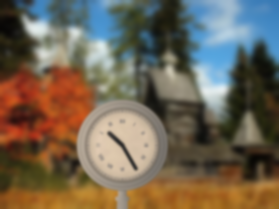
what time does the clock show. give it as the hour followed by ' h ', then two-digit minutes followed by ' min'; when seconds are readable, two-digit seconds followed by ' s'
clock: 10 h 25 min
